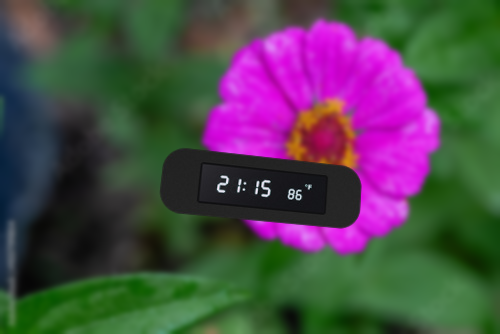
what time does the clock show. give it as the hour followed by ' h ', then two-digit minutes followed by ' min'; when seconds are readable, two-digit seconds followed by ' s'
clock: 21 h 15 min
